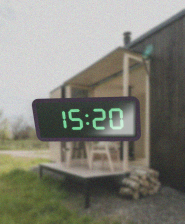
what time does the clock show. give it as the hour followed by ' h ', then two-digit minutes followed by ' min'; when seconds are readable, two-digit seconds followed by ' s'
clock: 15 h 20 min
